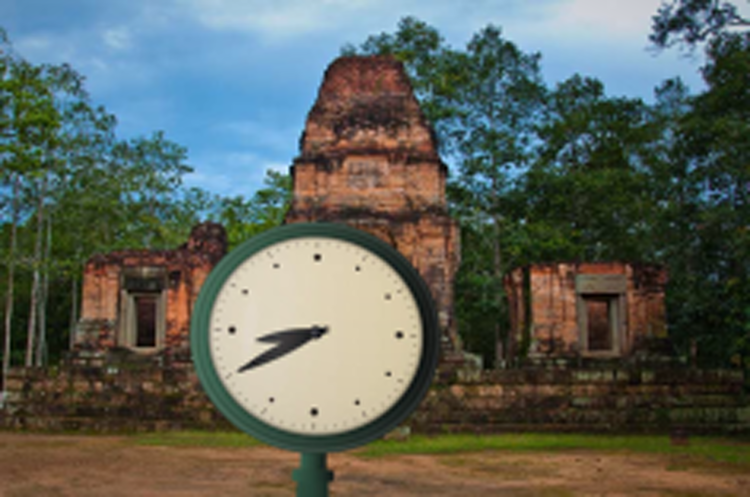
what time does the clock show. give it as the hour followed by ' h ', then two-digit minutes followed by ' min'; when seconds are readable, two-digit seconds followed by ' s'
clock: 8 h 40 min
